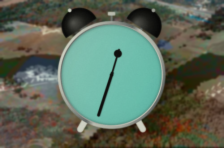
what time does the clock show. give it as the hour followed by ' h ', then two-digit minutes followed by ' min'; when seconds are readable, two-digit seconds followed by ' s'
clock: 12 h 33 min
